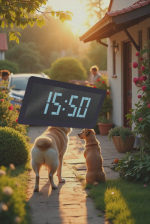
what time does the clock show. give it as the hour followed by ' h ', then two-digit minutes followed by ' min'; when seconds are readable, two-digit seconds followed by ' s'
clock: 15 h 50 min
